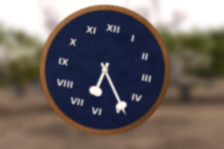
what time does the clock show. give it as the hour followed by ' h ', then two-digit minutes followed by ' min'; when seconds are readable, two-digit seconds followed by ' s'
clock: 6 h 24 min
